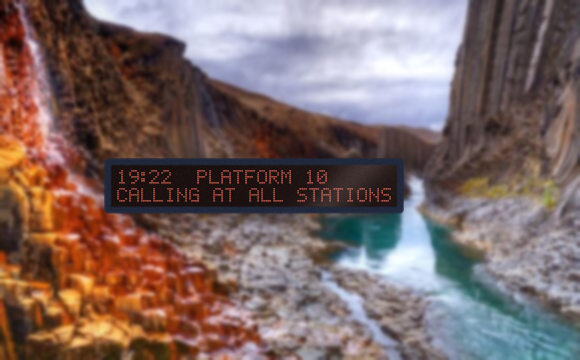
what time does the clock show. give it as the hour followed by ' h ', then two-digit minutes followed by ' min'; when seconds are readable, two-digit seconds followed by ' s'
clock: 19 h 22 min
